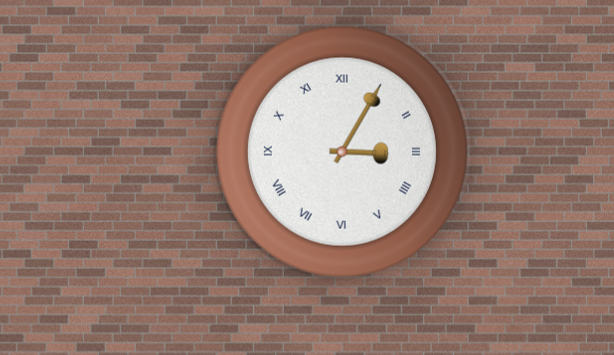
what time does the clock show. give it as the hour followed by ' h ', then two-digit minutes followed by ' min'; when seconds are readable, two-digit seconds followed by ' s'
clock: 3 h 05 min
